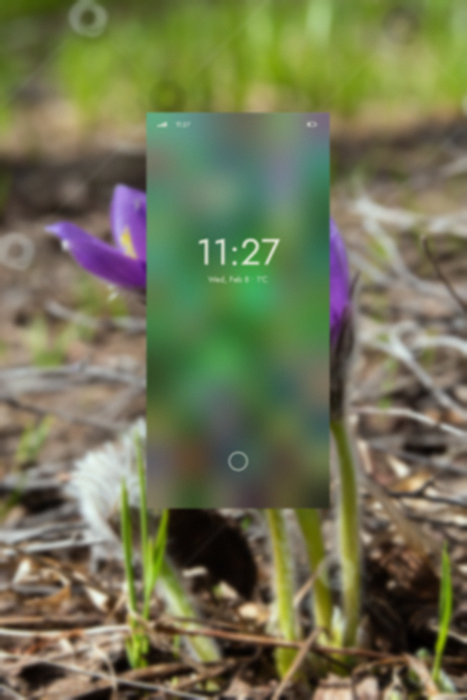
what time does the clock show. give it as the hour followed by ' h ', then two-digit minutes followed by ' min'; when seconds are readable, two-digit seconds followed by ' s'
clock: 11 h 27 min
